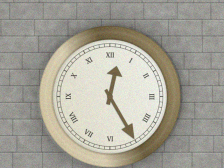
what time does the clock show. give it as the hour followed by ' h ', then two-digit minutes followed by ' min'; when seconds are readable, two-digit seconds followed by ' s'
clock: 12 h 25 min
